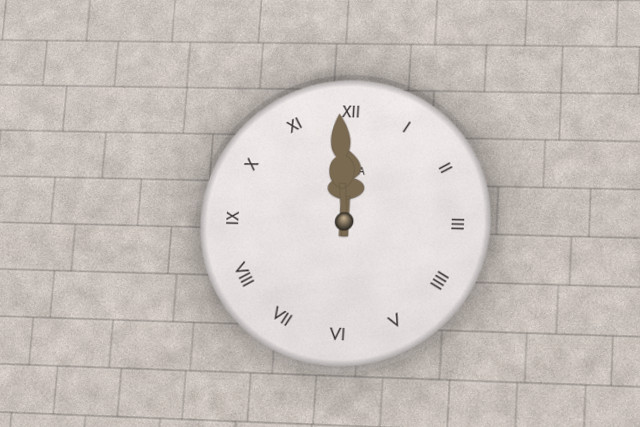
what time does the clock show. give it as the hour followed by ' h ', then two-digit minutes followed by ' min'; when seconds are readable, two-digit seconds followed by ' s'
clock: 11 h 59 min
